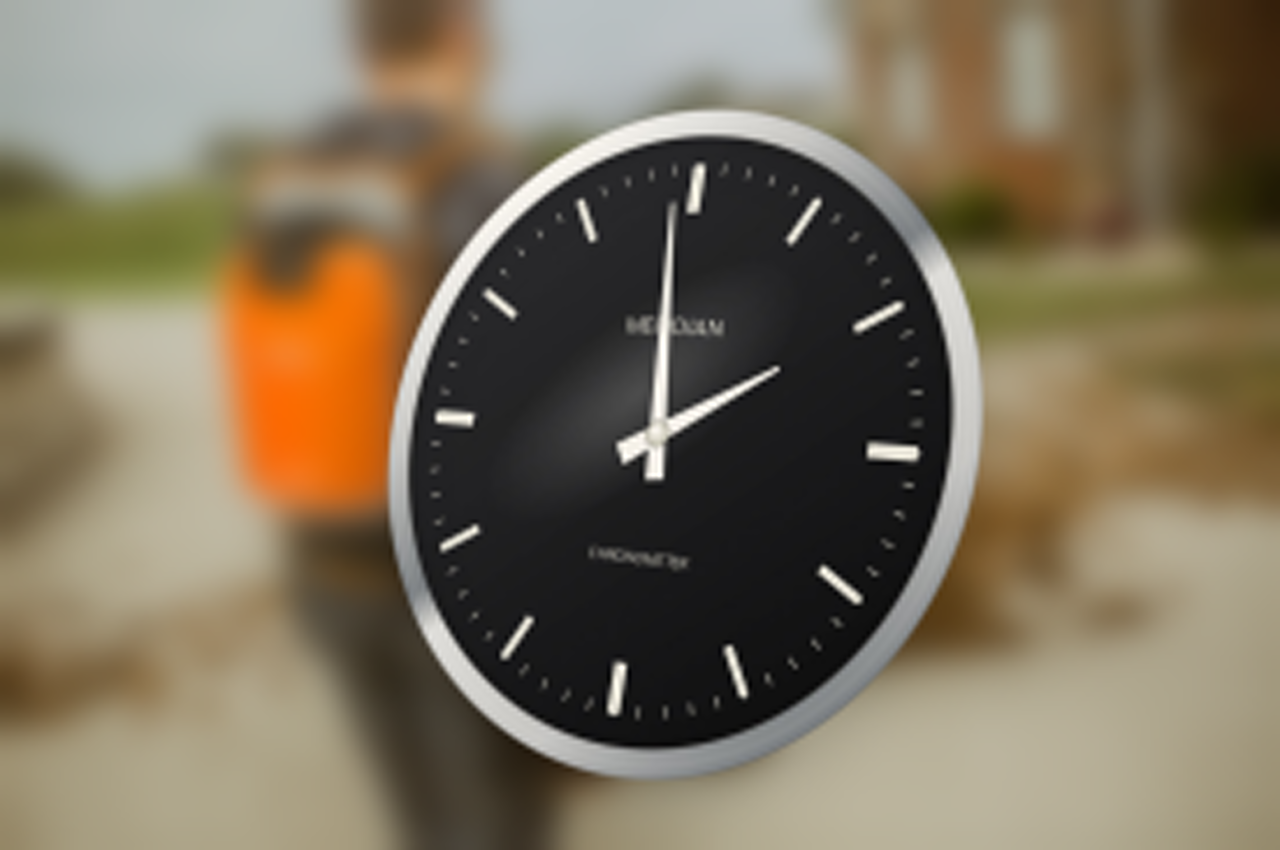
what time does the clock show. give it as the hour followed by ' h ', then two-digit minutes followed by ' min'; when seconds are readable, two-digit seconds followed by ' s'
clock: 1 h 59 min
